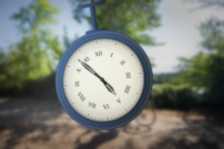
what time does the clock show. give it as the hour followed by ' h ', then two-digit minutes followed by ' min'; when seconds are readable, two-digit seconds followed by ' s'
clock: 4 h 53 min
